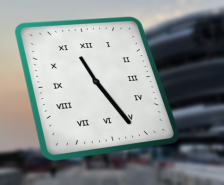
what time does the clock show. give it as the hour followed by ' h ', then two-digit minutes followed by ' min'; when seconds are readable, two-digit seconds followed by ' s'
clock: 11 h 26 min
